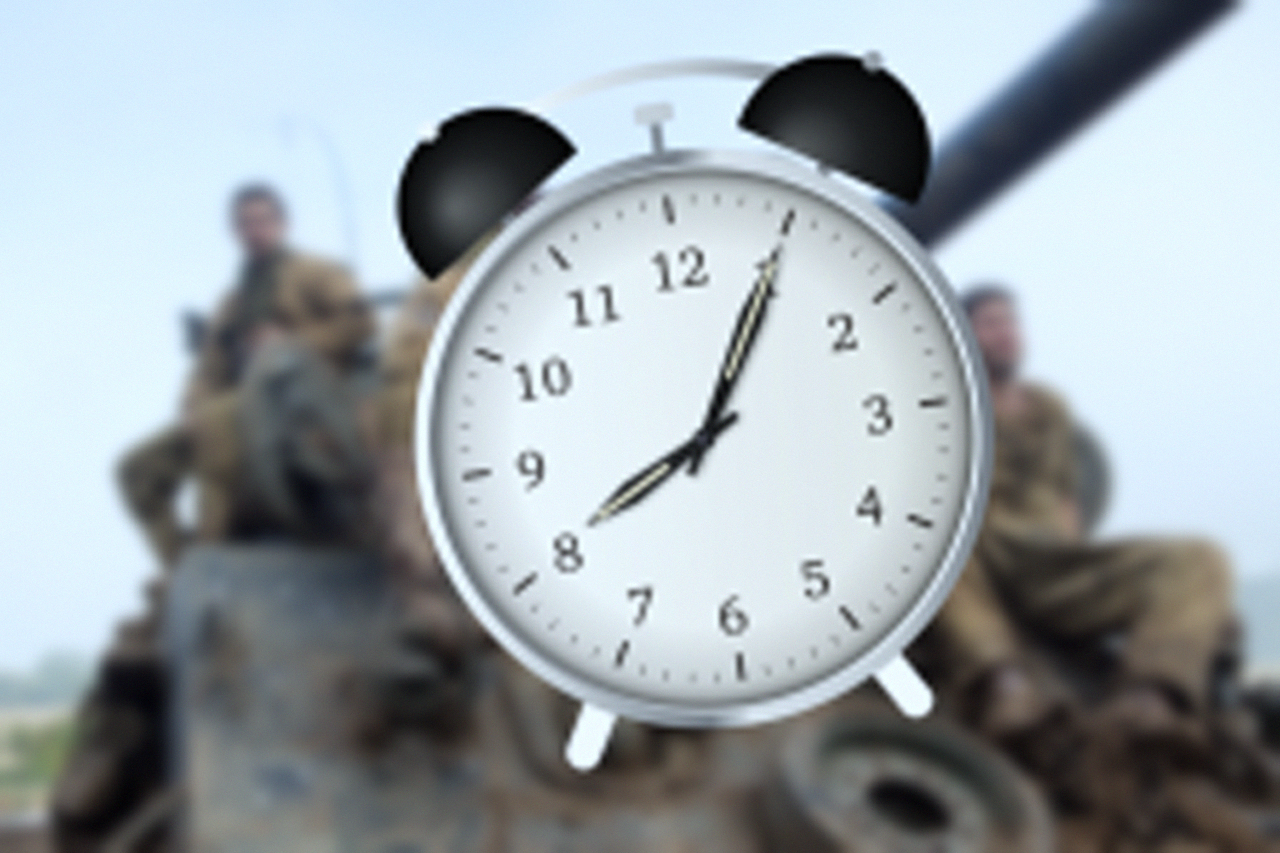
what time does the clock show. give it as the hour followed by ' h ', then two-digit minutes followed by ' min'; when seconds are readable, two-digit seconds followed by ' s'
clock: 8 h 05 min
